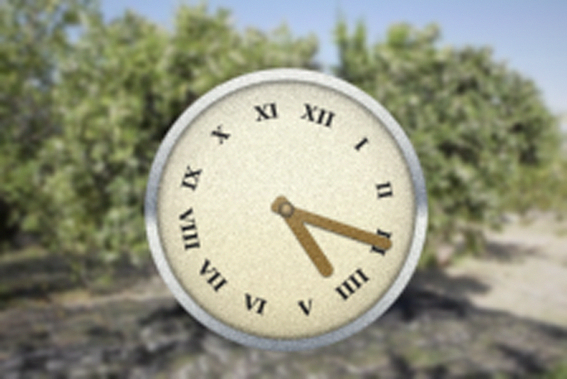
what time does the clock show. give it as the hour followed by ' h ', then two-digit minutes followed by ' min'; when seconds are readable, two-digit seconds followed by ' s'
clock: 4 h 15 min
